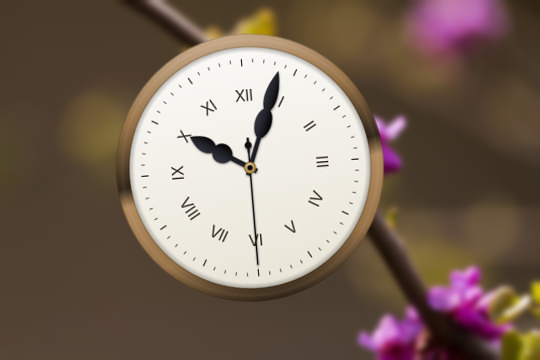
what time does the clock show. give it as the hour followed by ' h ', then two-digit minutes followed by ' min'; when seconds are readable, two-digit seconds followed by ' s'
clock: 10 h 03 min 30 s
